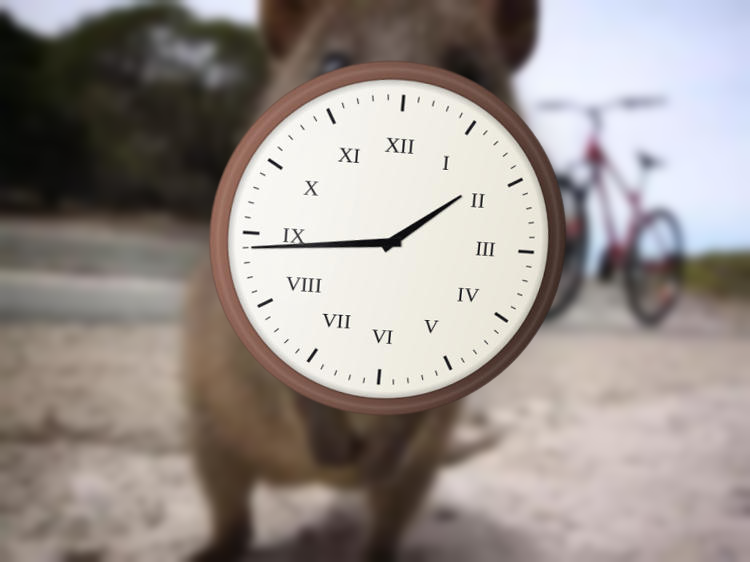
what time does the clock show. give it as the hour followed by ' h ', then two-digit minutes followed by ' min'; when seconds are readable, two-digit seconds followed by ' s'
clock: 1 h 44 min
